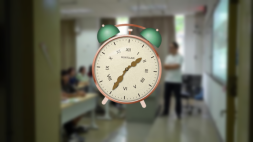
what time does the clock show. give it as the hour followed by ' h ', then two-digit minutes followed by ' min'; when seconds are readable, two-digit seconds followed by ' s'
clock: 1 h 35 min
